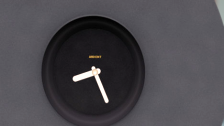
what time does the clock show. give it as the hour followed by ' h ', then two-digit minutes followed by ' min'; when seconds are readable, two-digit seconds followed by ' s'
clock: 8 h 26 min
